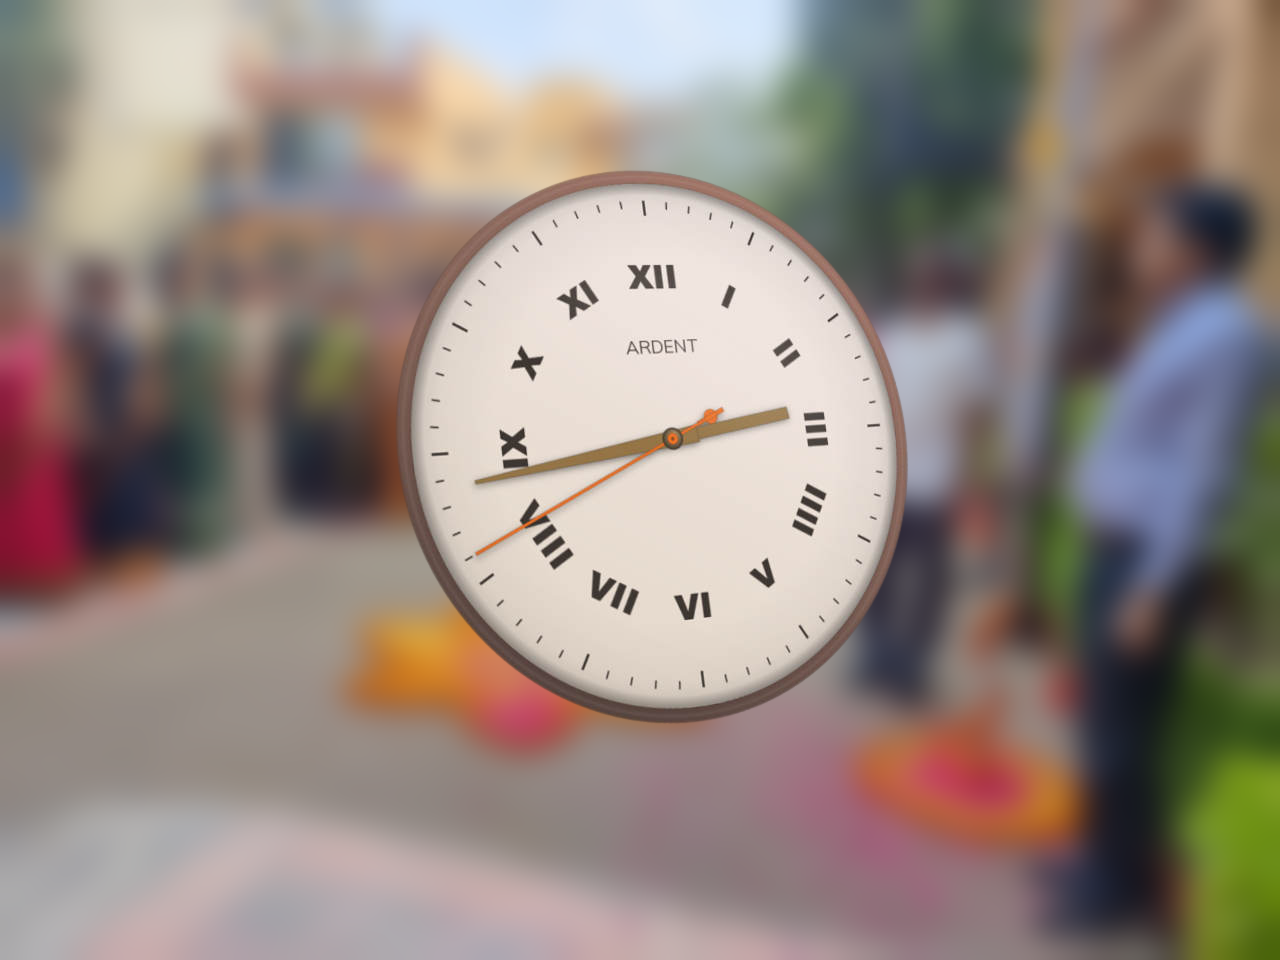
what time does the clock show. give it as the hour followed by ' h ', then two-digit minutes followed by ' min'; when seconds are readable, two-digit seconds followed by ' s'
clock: 2 h 43 min 41 s
